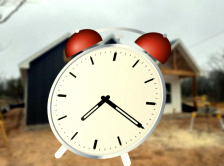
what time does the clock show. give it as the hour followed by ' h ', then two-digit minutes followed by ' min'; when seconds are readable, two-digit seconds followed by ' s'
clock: 7 h 20 min
